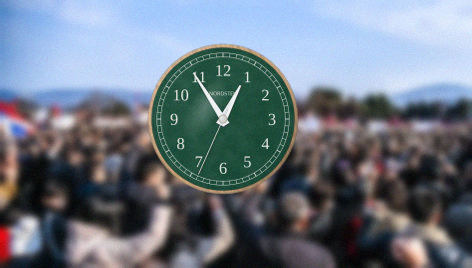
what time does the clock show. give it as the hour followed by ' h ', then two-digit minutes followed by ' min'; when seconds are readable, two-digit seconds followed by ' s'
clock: 12 h 54 min 34 s
